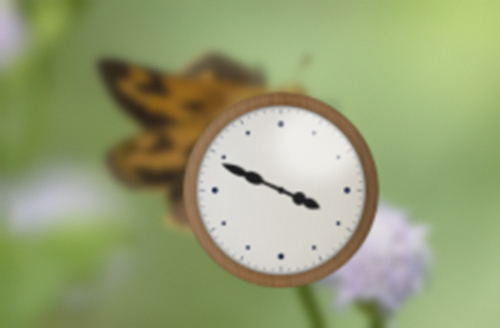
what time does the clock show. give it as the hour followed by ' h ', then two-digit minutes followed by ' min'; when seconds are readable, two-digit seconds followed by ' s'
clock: 3 h 49 min
